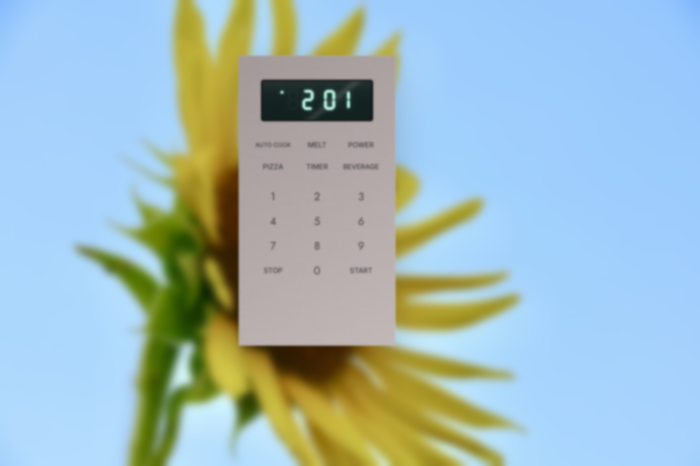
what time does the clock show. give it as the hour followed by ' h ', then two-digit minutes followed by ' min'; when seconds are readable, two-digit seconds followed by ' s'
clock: 2 h 01 min
